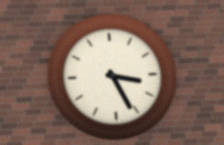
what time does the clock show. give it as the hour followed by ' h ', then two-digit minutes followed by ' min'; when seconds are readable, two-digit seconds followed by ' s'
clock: 3 h 26 min
